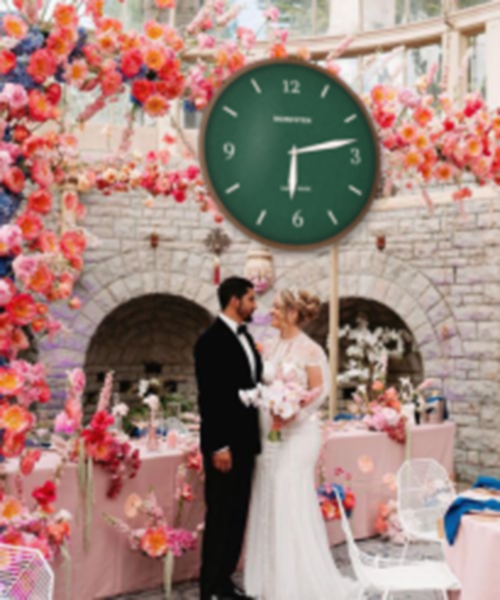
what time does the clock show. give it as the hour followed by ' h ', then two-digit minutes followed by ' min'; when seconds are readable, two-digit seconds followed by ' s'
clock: 6 h 13 min
